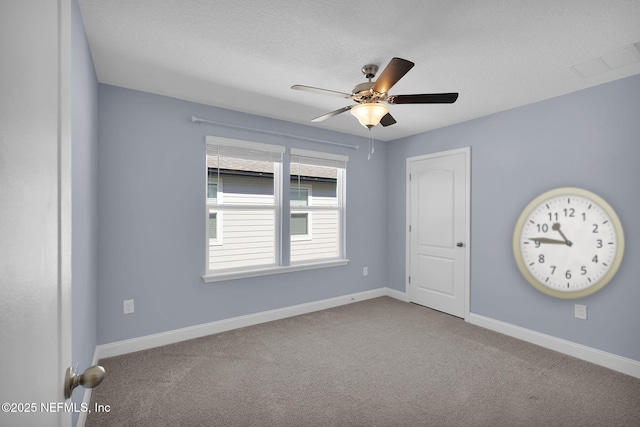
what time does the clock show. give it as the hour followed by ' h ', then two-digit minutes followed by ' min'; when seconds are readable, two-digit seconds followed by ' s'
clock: 10 h 46 min
